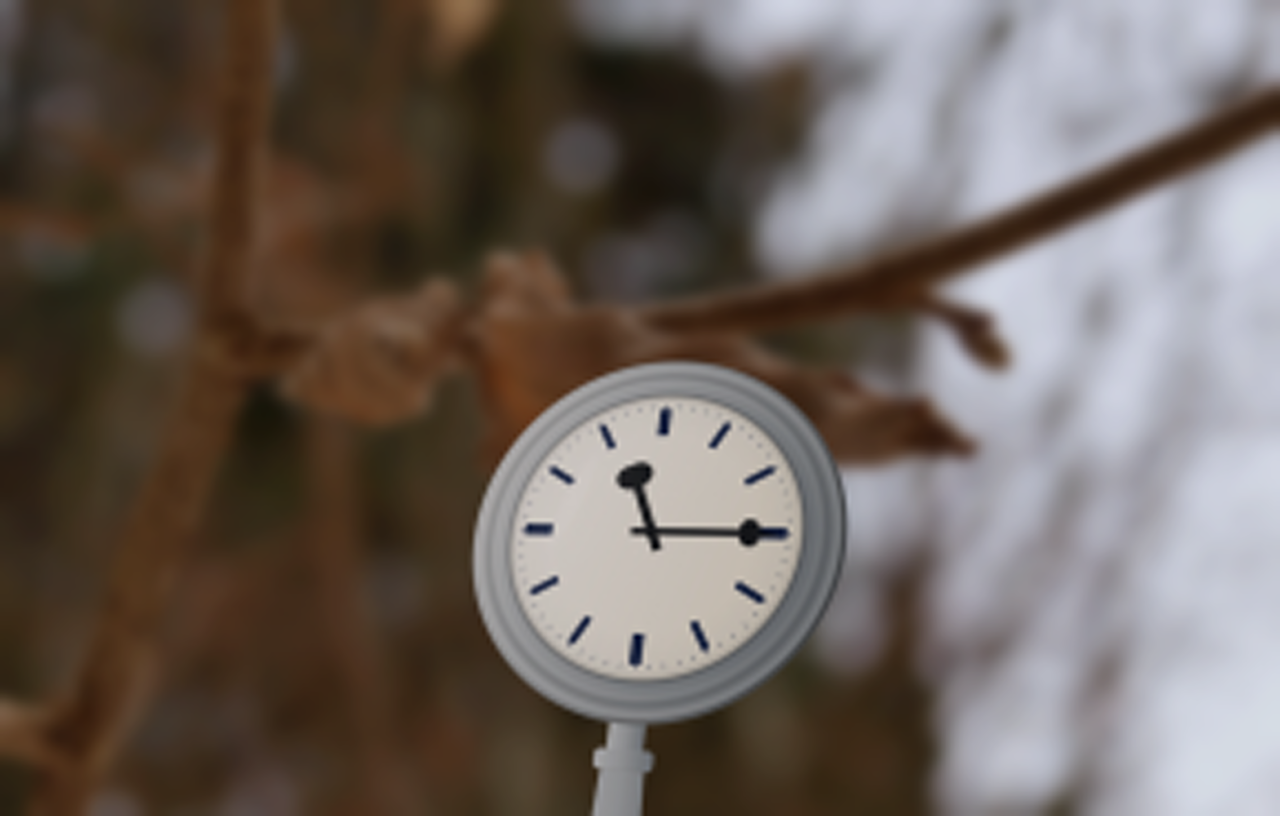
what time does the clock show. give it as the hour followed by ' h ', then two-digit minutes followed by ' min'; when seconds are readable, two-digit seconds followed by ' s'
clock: 11 h 15 min
